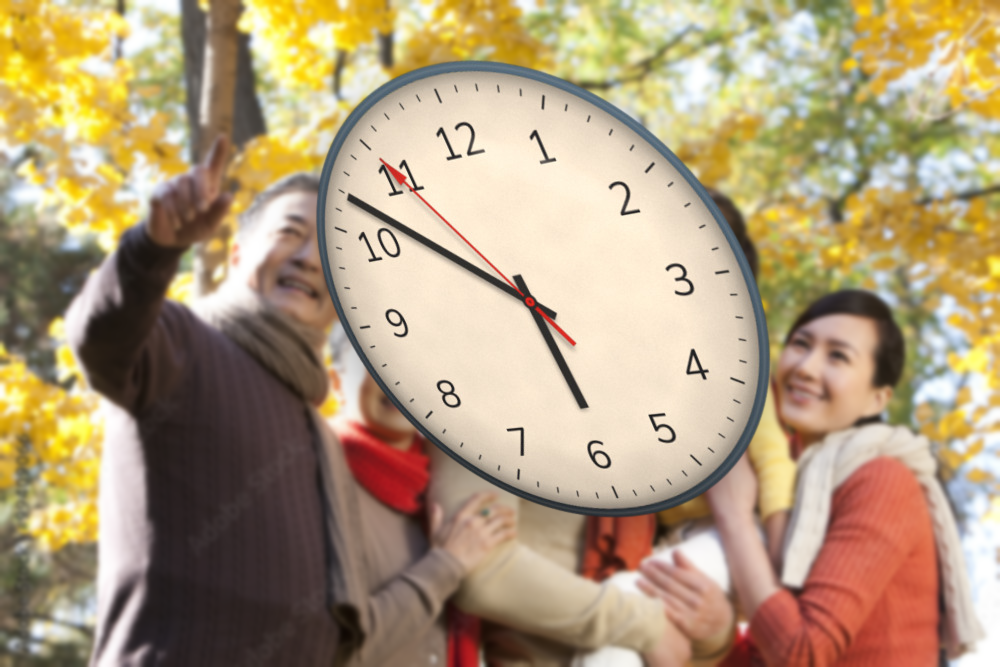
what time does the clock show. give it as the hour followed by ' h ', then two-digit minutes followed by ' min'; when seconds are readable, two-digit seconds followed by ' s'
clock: 5 h 51 min 55 s
